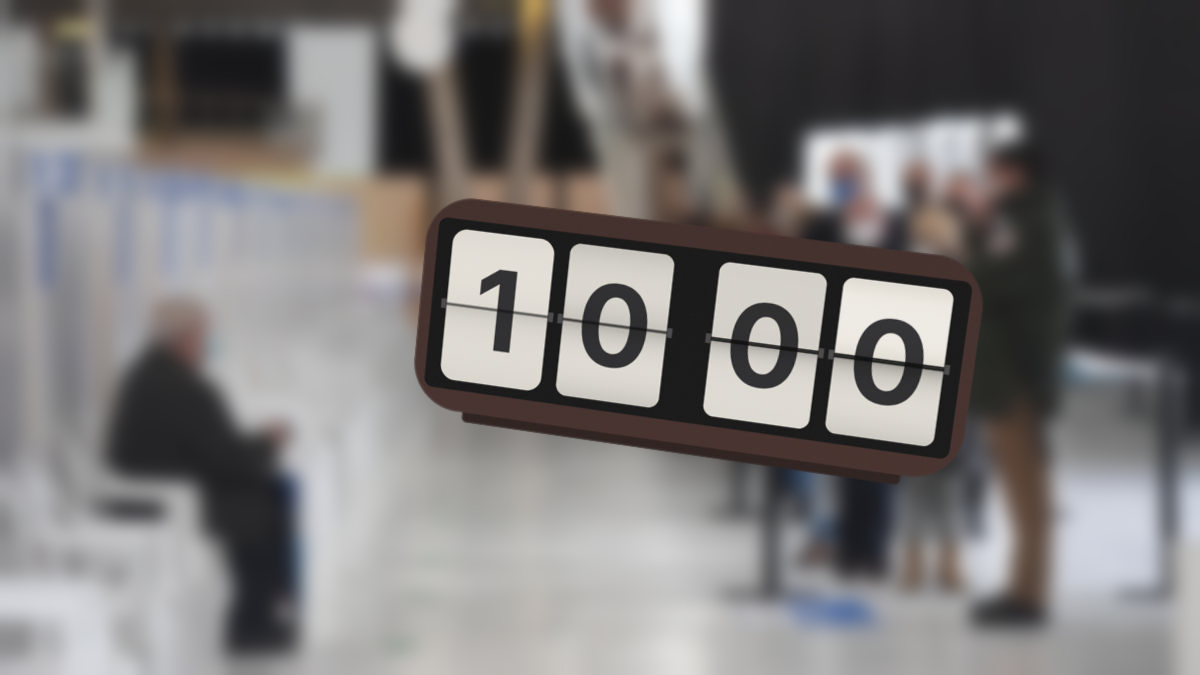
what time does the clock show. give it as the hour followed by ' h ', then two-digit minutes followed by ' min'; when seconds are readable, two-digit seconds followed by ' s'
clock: 10 h 00 min
